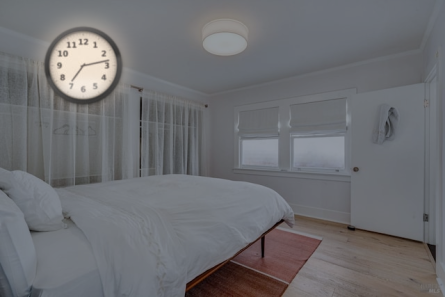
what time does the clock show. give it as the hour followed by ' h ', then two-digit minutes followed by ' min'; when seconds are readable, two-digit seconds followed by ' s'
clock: 7 h 13 min
